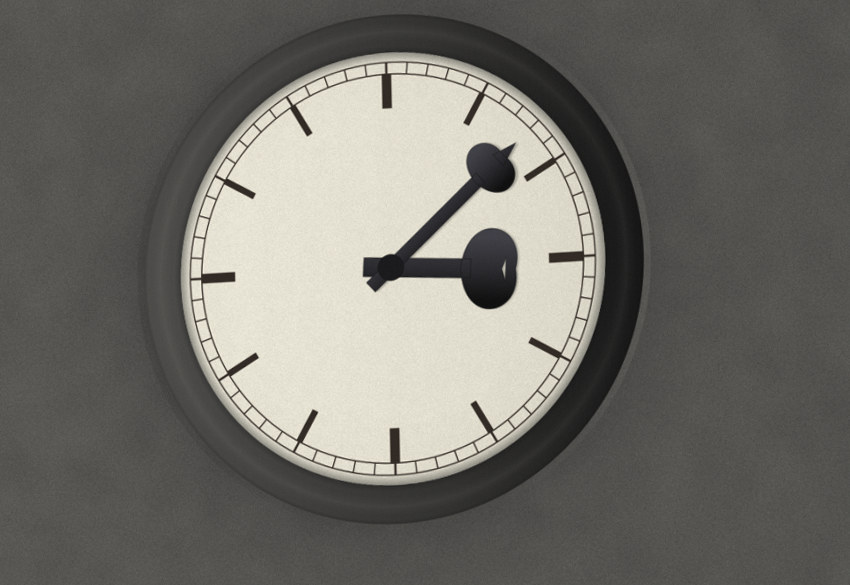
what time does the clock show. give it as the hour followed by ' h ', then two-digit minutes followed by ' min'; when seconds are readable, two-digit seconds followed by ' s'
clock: 3 h 08 min
